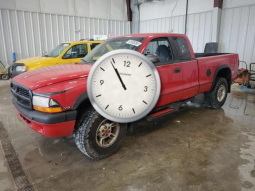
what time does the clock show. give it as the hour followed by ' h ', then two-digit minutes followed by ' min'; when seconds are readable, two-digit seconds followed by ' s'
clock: 10 h 54 min
